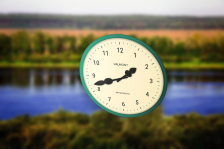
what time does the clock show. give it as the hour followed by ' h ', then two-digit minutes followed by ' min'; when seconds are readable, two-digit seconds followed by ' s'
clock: 1 h 42 min
